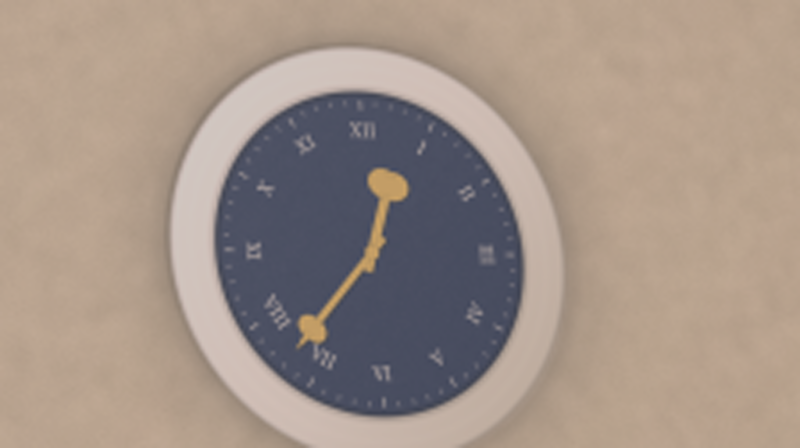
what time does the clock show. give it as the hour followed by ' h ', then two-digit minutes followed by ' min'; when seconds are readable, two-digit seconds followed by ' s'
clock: 12 h 37 min
